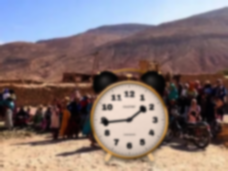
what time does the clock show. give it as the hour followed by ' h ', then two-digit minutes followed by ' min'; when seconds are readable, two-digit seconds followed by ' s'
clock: 1 h 44 min
